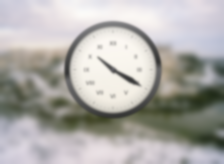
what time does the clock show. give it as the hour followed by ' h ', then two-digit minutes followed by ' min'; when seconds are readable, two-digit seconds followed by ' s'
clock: 10 h 20 min
